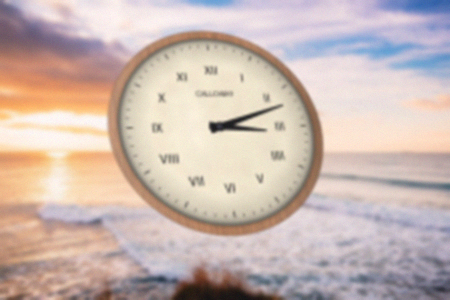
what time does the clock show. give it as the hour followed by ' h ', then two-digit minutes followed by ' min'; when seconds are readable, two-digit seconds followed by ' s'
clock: 3 h 12 min
